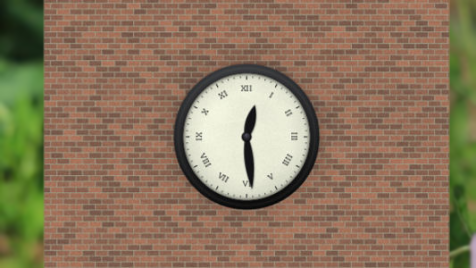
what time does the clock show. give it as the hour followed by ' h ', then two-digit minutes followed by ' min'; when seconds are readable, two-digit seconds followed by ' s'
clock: 12 h 29 min
